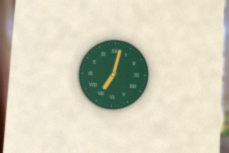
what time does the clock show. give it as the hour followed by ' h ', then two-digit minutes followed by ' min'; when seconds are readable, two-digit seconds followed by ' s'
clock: 7 h 02 min
